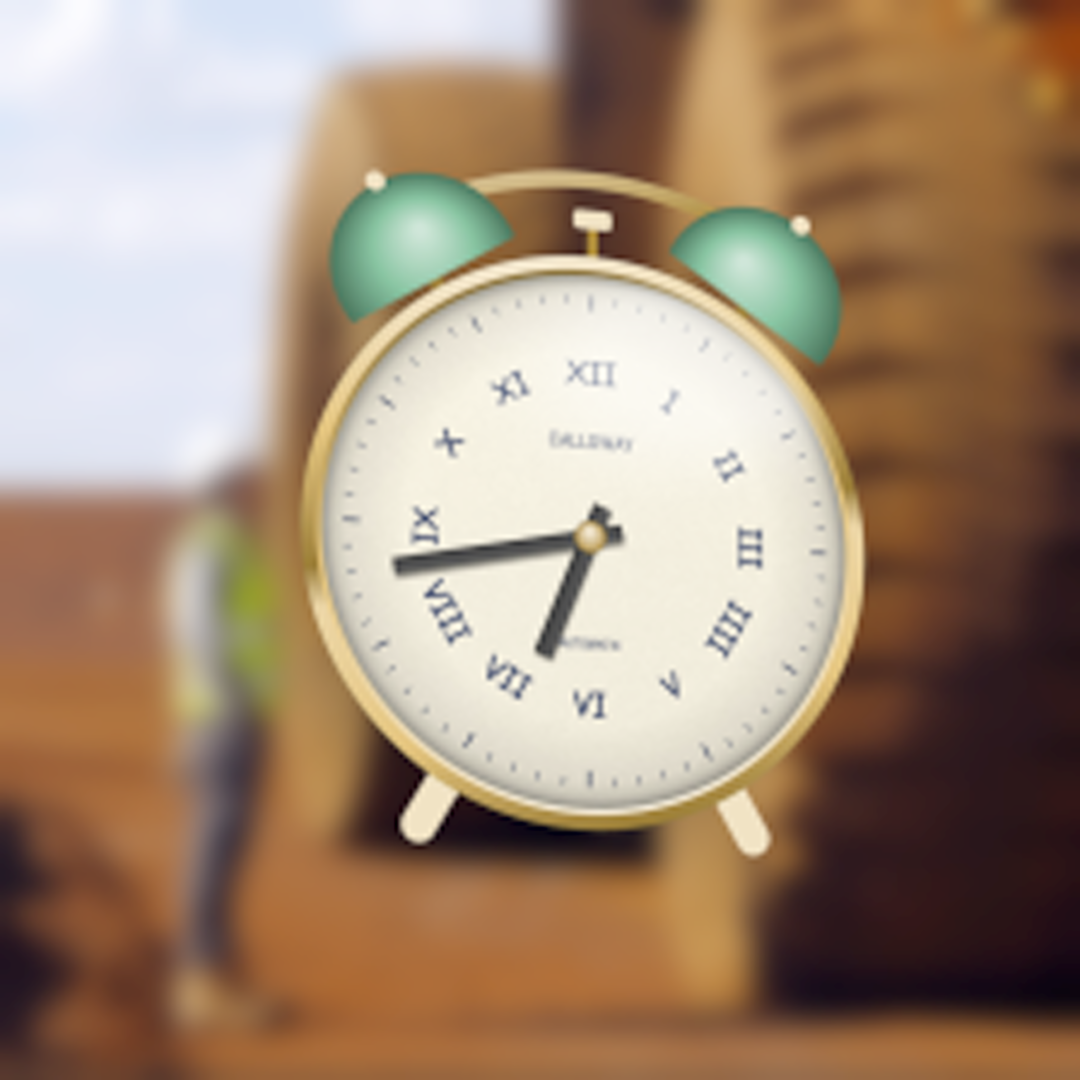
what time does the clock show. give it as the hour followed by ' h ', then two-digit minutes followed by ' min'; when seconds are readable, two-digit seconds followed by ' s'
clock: 6 h 43 min
